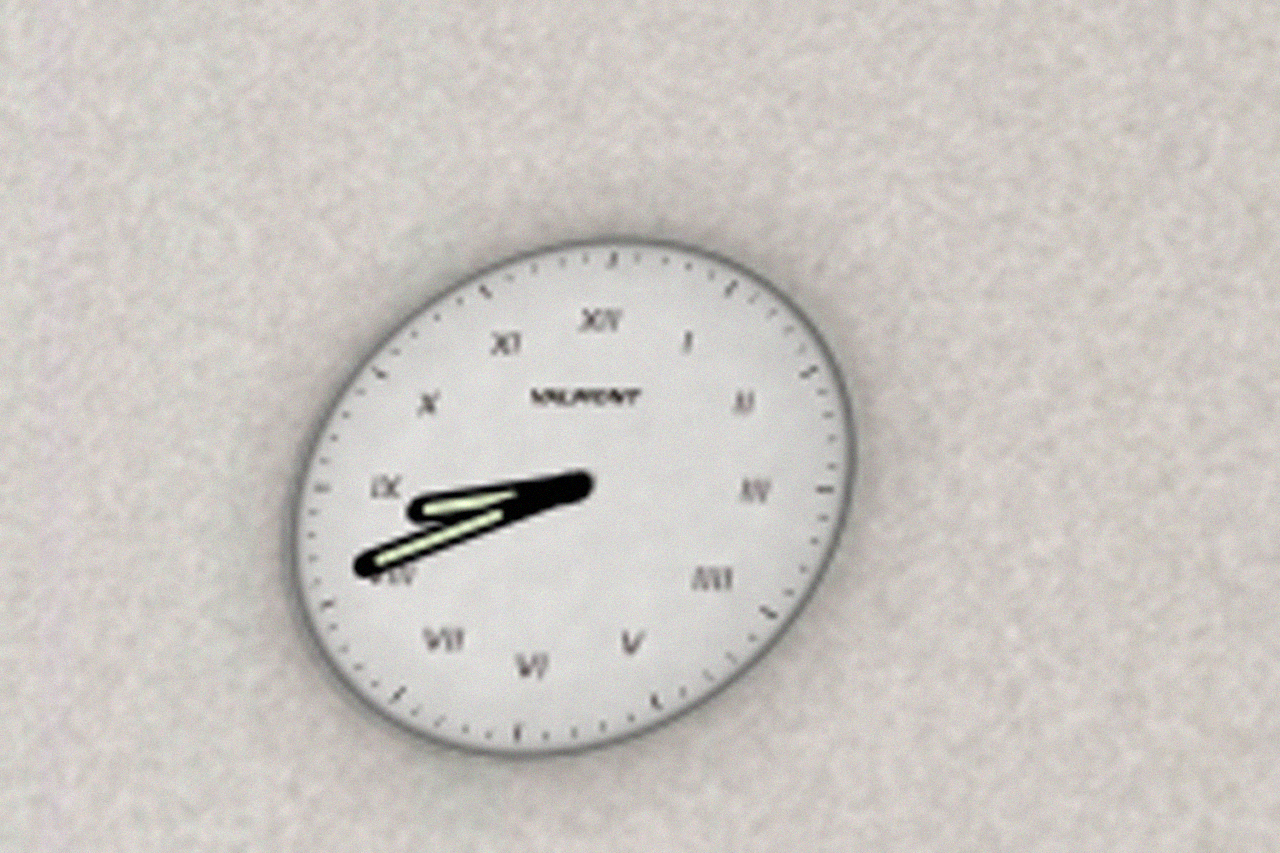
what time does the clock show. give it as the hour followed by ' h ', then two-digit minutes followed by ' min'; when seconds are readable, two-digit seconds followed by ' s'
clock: 8 h 41 min
